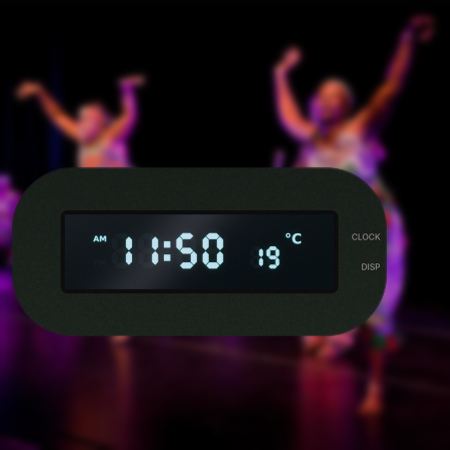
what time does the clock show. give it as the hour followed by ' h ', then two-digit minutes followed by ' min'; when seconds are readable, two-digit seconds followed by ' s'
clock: 11 h 50 min
